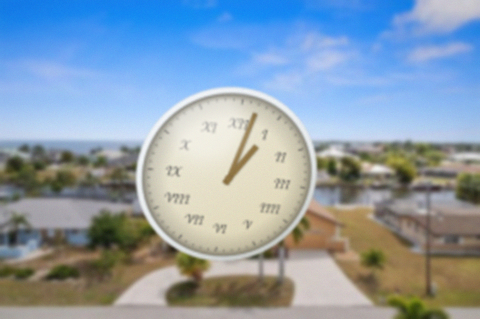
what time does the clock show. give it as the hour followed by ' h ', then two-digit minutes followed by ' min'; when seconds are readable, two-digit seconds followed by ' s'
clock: 1 h 02 min
